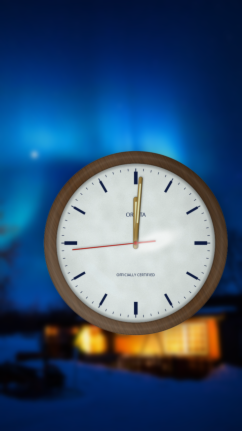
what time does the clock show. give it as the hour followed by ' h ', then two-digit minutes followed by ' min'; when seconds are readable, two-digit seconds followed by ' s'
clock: 12 h 00 min 44 s
